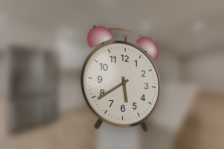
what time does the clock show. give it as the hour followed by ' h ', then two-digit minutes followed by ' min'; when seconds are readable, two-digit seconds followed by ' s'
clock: 5 h 39 min
